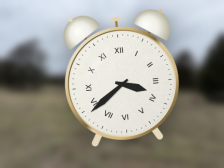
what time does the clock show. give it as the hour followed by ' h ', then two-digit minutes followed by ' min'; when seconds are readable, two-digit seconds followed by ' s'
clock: 3 h 39 min
